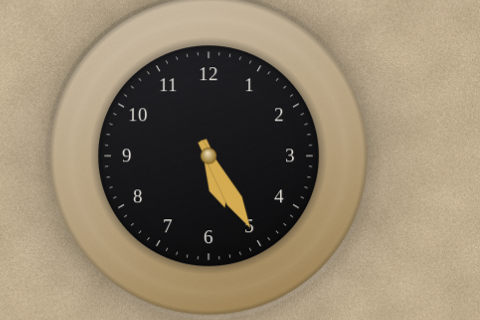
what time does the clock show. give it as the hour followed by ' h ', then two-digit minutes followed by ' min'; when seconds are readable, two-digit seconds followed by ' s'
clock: 5 h 25 min
